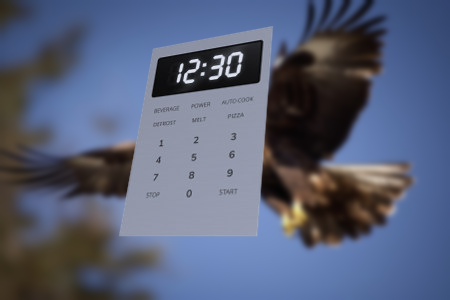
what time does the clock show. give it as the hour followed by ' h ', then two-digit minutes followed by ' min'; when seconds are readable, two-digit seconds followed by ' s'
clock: 12 h 30 min
